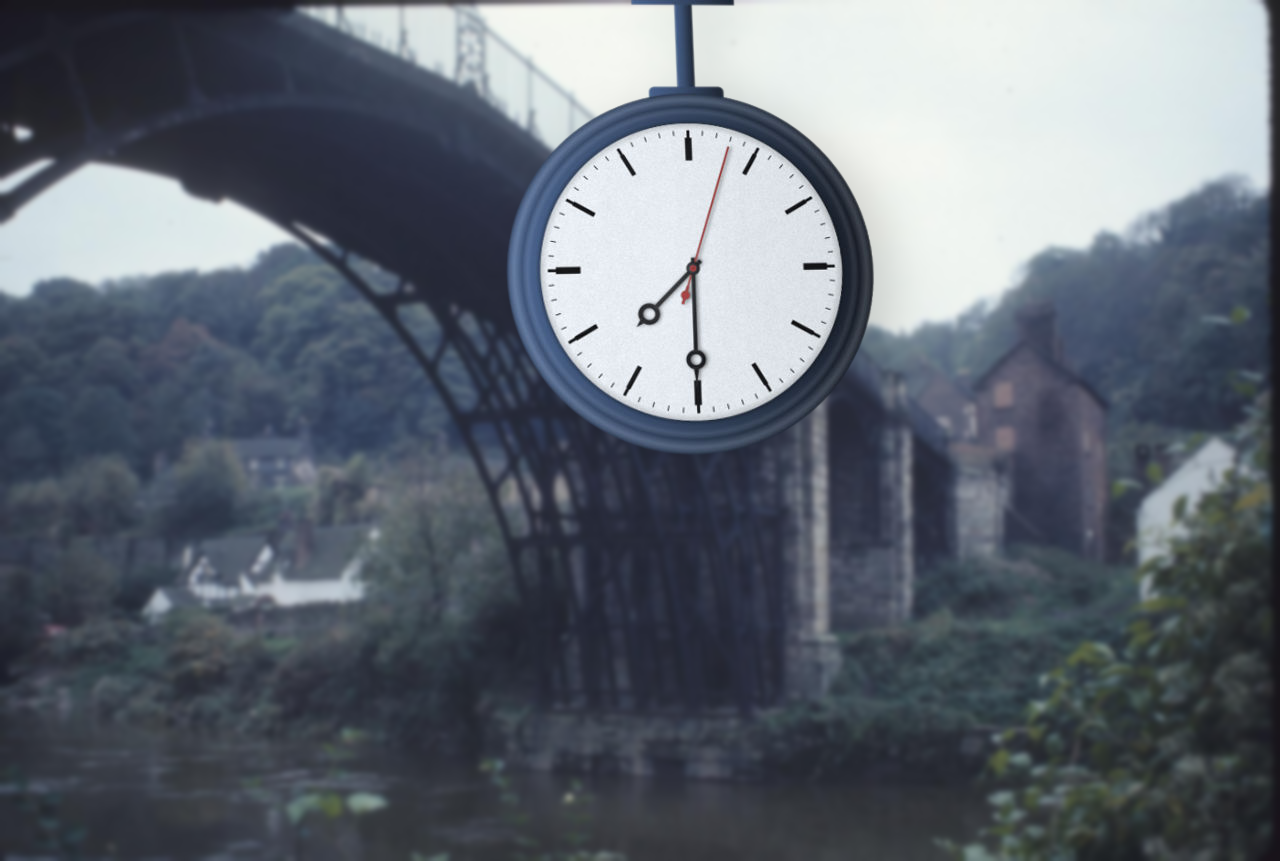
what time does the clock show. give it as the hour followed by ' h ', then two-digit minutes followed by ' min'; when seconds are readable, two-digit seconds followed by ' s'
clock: 7 h 30 min 03 s
